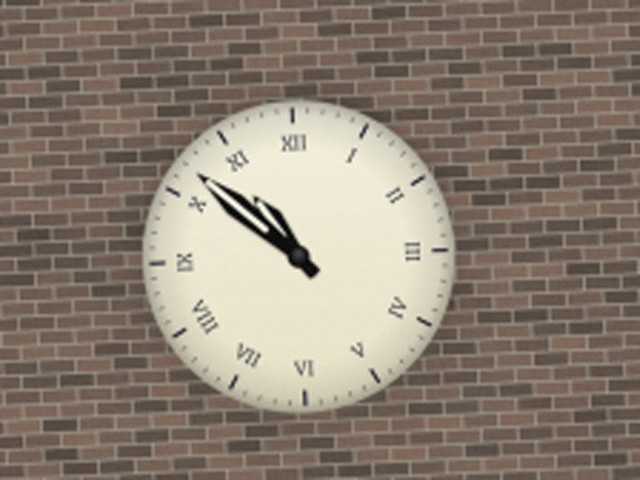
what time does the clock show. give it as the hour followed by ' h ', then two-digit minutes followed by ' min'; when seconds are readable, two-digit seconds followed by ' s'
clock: 10 h 52 min
